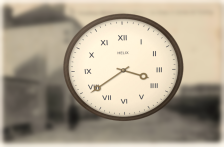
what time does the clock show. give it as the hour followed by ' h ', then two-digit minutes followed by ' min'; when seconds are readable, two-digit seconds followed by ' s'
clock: 3 h 39 min
